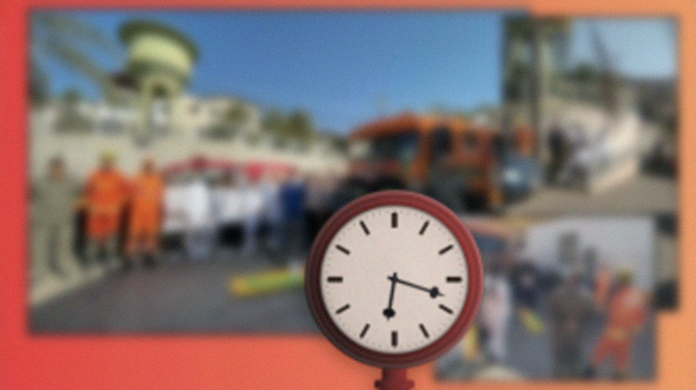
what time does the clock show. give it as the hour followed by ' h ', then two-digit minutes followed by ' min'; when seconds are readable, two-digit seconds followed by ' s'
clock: 6 h 18 min
